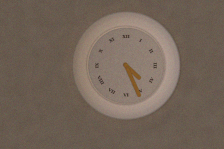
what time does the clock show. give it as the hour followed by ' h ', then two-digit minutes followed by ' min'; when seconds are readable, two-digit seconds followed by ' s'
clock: 4 h 26 min
